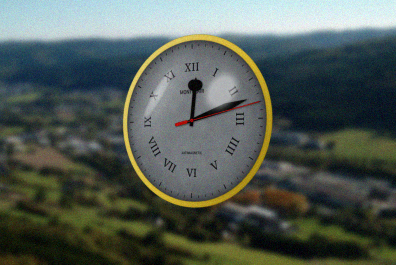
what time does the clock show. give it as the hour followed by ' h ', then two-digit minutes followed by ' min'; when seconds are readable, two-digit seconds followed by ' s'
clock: 12 h 12 min 13 s
